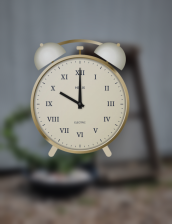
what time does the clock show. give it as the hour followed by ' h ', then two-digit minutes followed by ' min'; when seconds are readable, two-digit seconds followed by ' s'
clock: 10 h 00 min
